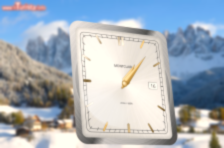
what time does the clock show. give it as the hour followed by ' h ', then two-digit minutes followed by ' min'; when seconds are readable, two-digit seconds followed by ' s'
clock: 1 h 07 min
